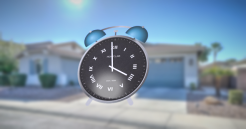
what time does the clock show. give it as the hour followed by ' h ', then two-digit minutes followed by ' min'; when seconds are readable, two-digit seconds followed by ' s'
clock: 3 h 59 min
